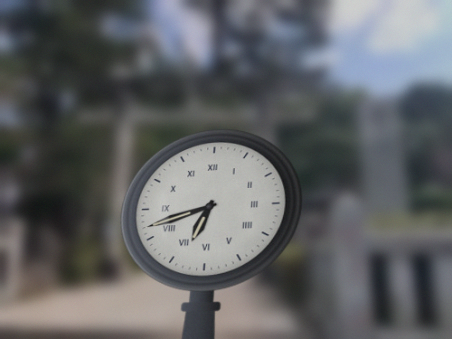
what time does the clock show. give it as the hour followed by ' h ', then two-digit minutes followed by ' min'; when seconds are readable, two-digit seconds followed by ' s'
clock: 6 h 42 min
